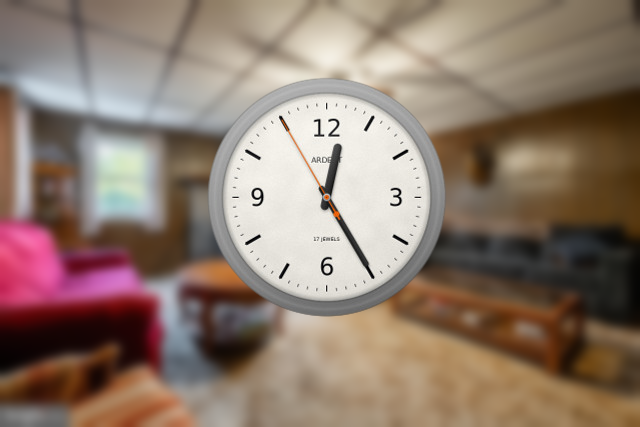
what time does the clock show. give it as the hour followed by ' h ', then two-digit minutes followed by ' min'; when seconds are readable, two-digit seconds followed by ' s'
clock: 12 h 24 min 55 s
